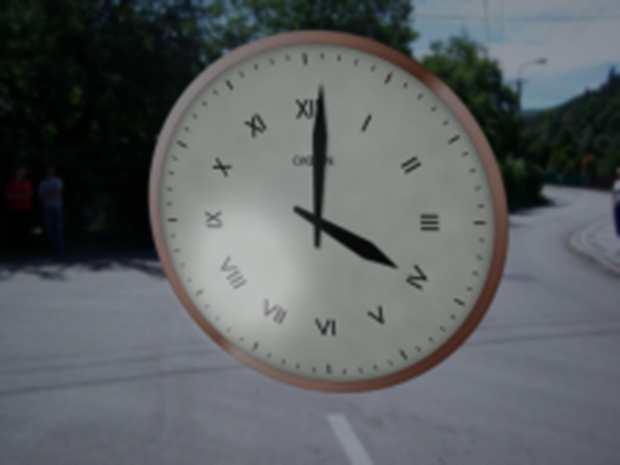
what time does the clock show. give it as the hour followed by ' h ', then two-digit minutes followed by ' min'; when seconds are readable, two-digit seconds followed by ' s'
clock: 4 h 01 min
